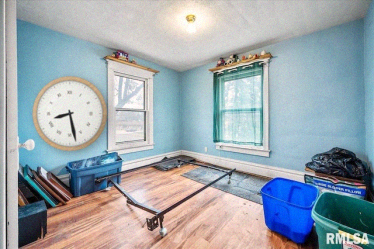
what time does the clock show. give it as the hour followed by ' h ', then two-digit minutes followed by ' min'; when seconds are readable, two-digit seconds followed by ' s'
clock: 8 h 28 min
